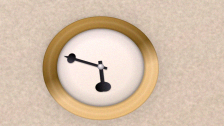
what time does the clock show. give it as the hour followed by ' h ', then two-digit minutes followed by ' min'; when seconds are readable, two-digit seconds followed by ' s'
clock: 5 h 48 min
